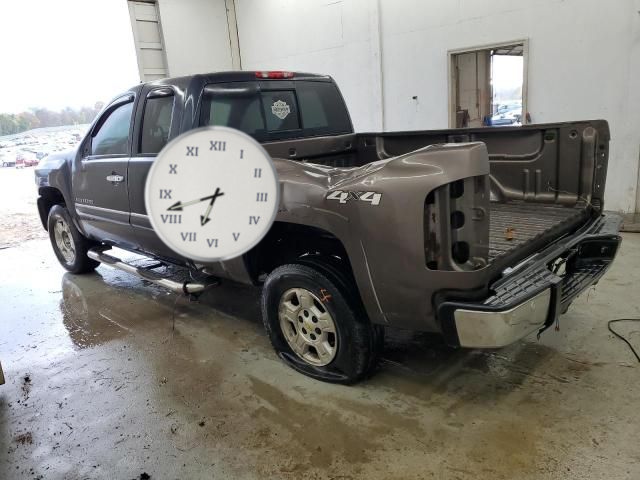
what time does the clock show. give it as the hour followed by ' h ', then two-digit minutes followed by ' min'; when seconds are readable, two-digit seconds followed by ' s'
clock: 6 h 42 min
